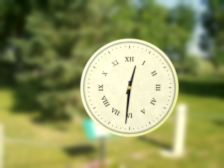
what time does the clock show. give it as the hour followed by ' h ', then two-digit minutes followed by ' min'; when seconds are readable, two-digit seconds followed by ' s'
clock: 12 h 31 min
